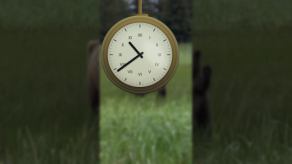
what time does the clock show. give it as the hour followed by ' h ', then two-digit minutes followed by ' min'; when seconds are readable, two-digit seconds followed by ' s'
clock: 10 h 39 min
